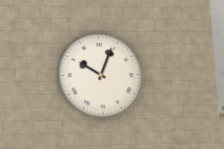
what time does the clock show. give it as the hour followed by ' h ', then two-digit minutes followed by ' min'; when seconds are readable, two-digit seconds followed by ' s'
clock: 10 h 04 min
